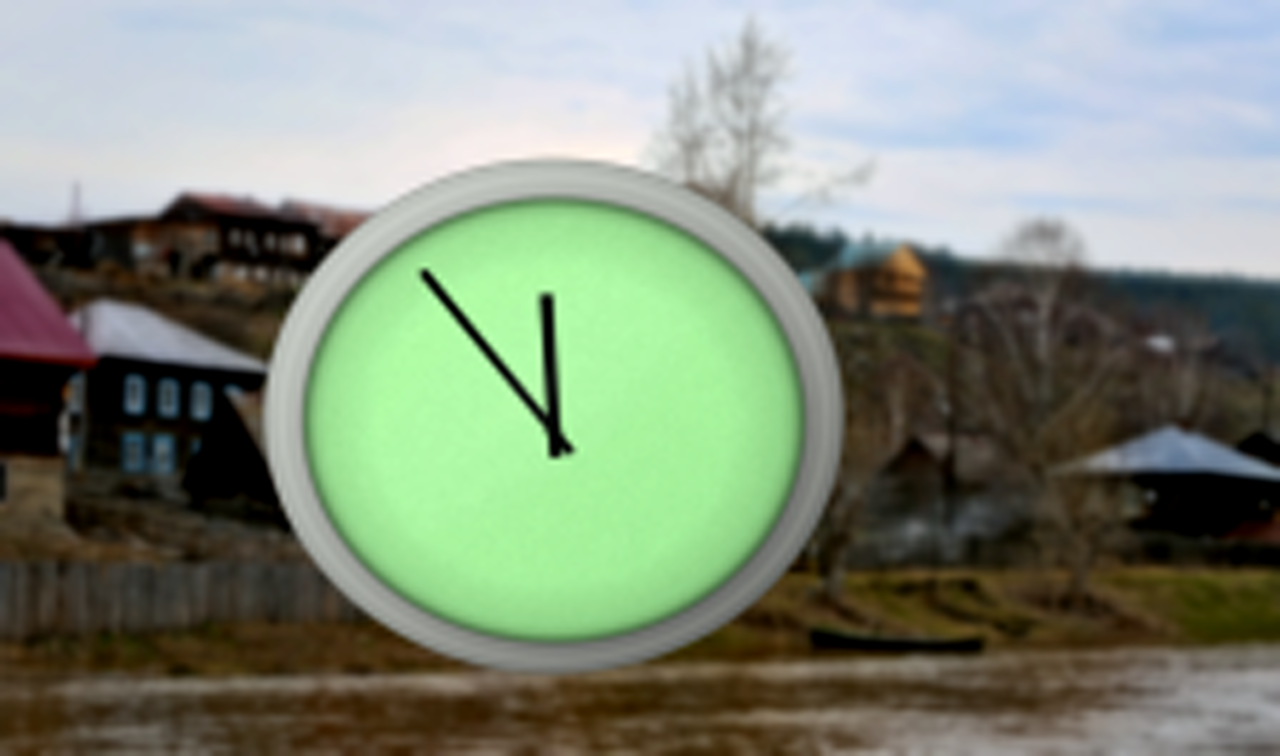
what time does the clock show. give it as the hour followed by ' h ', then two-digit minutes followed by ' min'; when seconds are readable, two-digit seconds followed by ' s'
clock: 11 h 54 min
